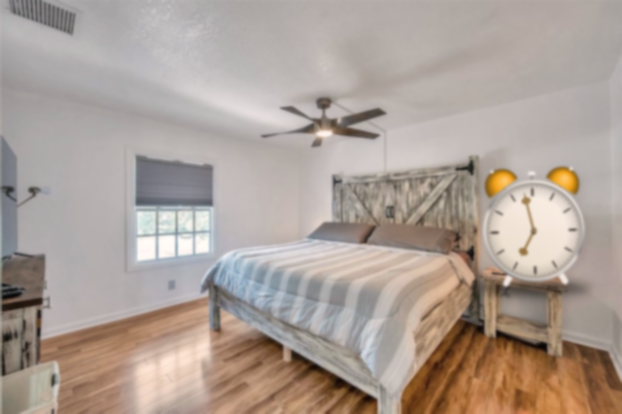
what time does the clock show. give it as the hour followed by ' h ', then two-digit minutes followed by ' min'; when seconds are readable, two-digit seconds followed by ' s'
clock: 6 h 58 min
